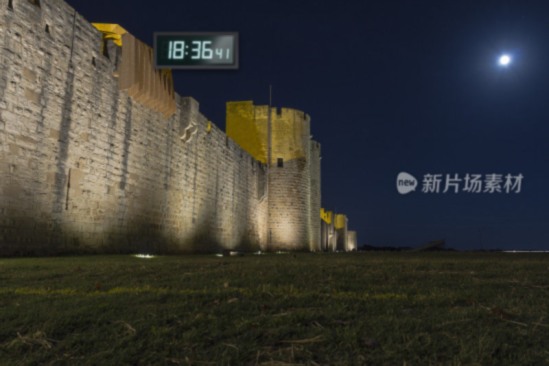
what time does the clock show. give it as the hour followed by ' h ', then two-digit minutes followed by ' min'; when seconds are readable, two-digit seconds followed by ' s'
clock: 18 h 36 min
